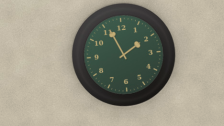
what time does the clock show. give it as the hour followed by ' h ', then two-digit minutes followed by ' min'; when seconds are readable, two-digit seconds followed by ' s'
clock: 1 h 56 min
